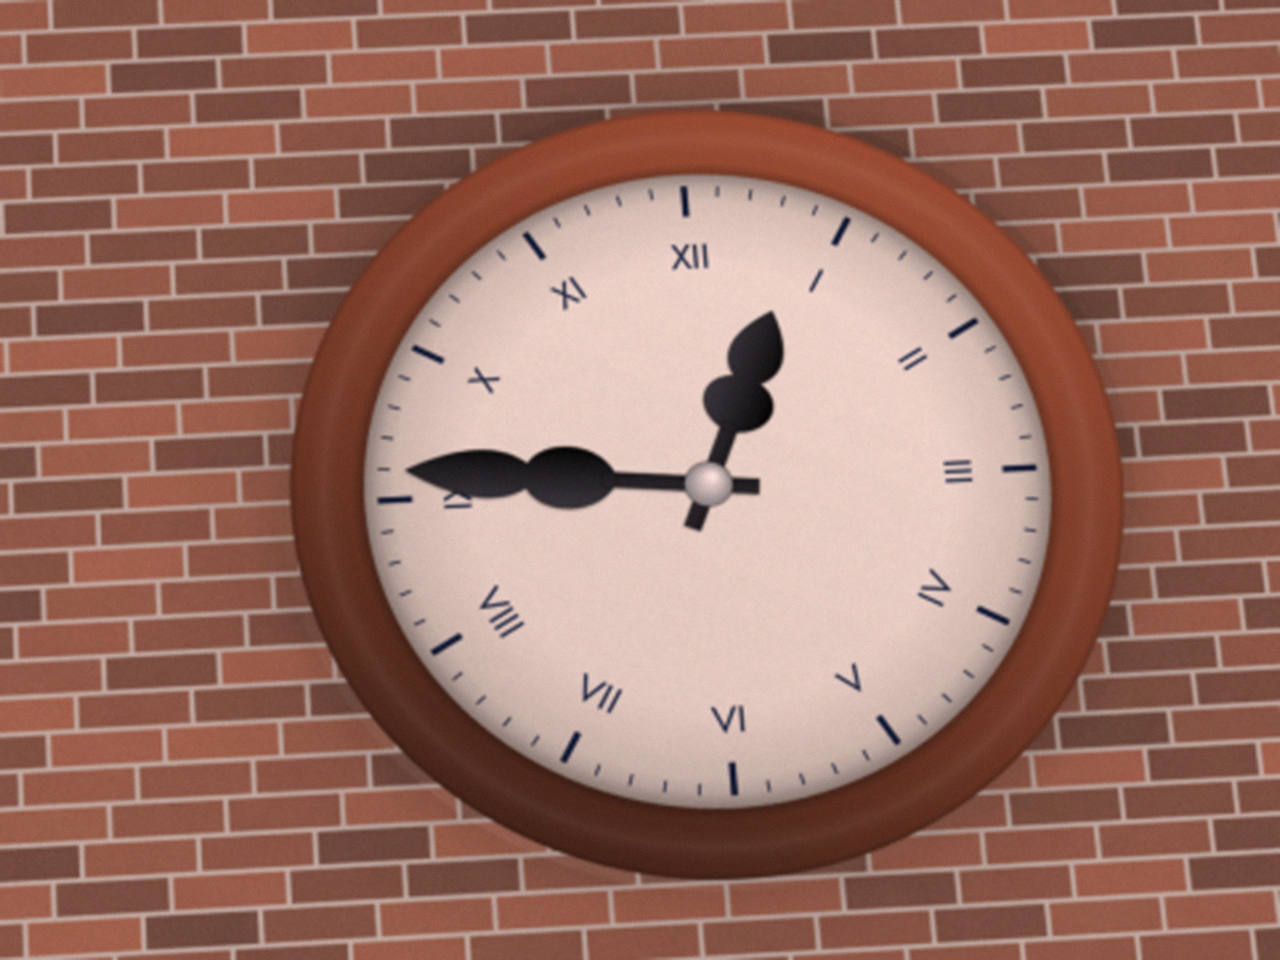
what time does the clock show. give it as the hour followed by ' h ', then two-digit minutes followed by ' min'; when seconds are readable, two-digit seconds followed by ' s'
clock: 12 h 46 min
